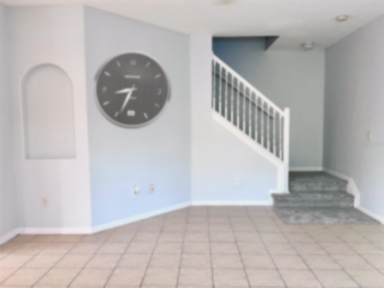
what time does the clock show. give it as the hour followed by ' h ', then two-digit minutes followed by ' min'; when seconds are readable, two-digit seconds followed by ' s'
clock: 8 h 34 min
